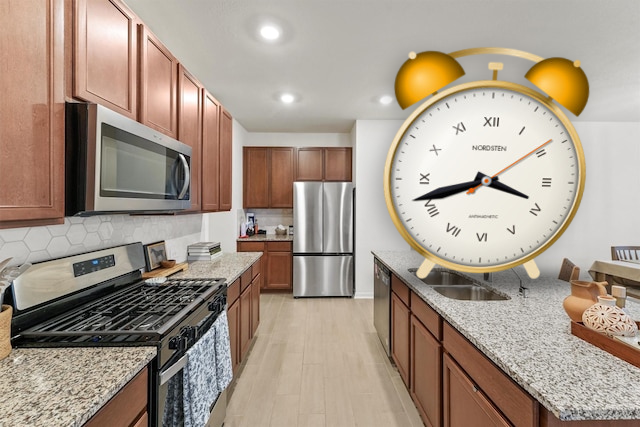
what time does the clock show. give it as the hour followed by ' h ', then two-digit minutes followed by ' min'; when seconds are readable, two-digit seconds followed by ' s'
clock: 3 h 42 min 09 s
